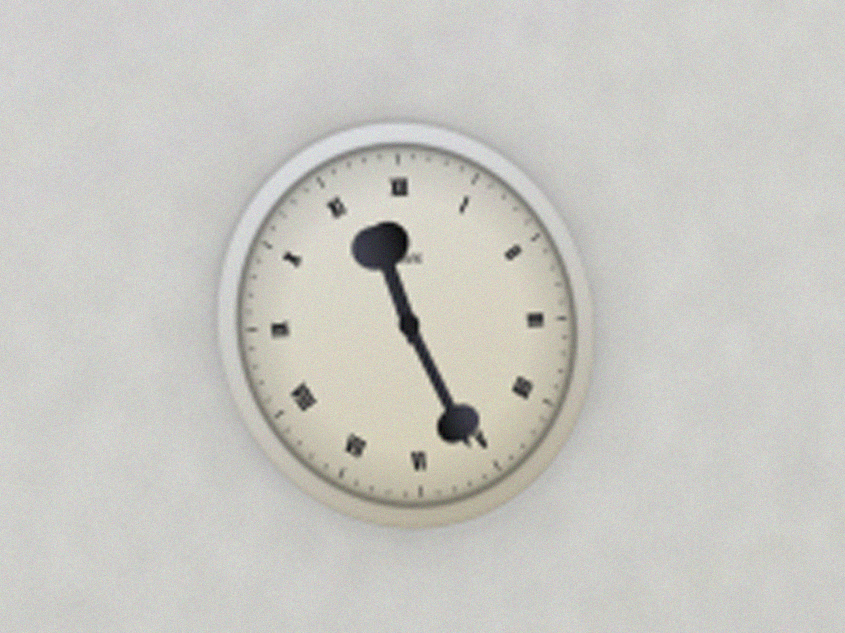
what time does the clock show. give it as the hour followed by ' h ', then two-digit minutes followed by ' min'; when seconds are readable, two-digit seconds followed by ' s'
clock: 11 h 26 min
